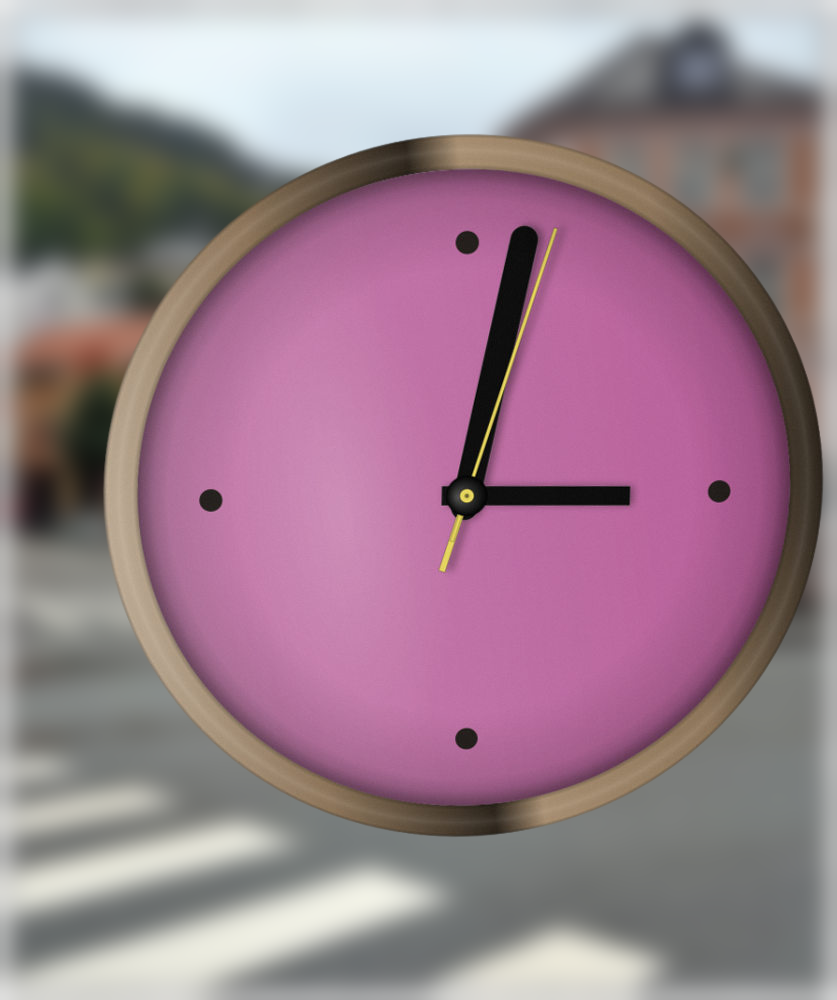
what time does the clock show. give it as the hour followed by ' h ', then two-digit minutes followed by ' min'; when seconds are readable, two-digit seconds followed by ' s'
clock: 3 h 02 min 03 s
